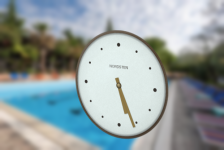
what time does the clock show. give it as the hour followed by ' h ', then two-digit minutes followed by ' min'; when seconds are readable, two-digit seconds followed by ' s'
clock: 5 h 26 min
